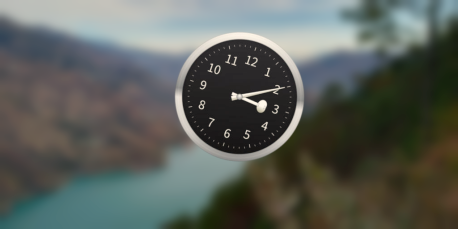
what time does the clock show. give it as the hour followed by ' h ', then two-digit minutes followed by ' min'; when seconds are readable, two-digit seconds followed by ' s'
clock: 3 h 10 min
